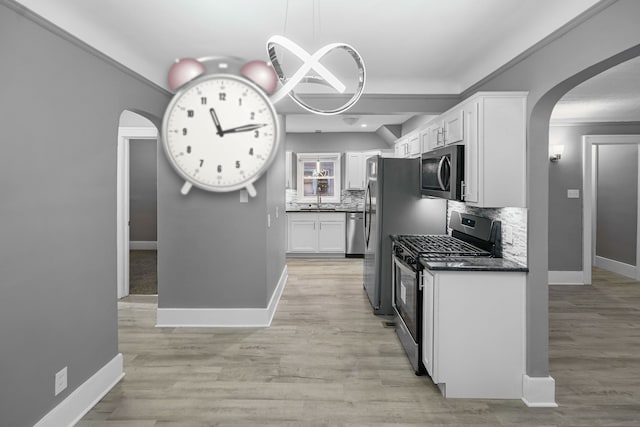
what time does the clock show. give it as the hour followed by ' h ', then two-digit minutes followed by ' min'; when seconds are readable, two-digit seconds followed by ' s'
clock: 11 h 13 min
